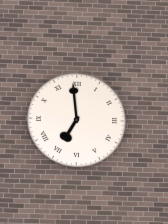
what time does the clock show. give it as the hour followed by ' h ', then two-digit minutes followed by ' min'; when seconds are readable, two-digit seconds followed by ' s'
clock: 6 h 59 min
